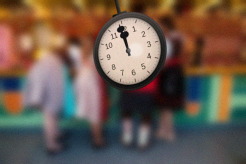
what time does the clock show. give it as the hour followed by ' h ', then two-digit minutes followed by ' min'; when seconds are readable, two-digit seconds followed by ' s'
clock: 11 h 59 min
